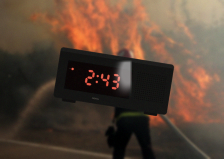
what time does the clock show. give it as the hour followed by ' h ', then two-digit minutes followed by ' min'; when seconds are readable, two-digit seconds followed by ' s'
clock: 2 h 43 min
